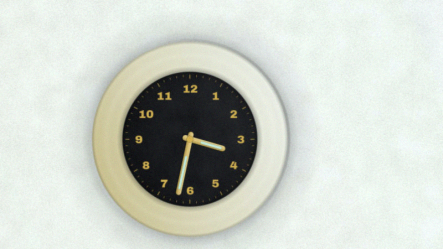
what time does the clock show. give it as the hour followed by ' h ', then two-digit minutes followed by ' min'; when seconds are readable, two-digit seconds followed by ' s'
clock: 3 h 32 min
